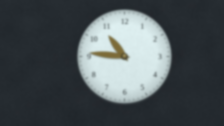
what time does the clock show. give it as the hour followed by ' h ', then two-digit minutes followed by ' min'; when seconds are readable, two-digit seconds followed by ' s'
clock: 10 h 46 min
